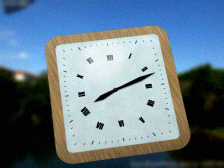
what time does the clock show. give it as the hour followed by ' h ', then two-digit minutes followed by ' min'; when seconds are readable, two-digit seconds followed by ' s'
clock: 8 h 12 min
